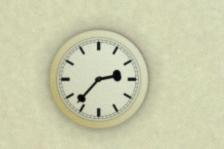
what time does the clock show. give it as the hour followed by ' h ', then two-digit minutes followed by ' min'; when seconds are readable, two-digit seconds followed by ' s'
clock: 2 h 37 min
